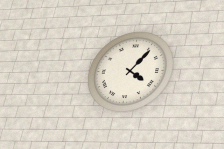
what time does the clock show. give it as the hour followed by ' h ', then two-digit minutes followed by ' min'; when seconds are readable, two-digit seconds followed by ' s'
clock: 4 h 06 min
